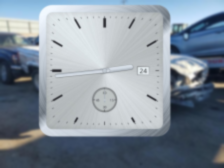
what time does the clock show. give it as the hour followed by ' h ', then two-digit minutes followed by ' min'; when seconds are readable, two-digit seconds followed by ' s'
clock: 2 h 44 min
